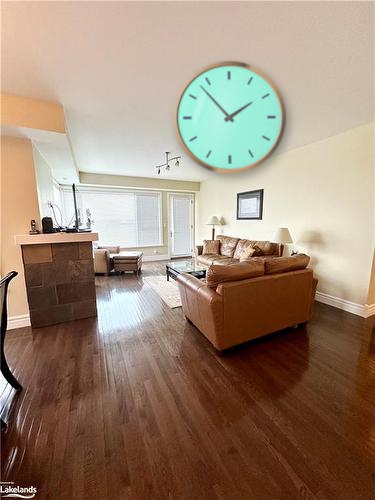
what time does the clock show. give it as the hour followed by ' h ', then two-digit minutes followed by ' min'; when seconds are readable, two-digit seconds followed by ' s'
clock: 1 h 53 min
